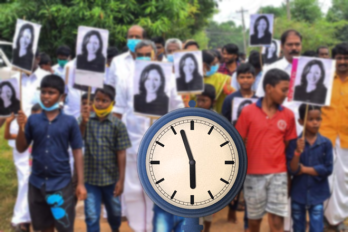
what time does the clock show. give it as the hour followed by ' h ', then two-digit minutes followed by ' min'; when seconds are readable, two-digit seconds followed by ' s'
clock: 5 h 57 min
